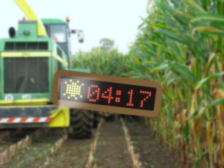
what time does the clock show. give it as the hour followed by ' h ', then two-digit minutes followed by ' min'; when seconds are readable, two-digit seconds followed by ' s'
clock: 4 h 17 min
